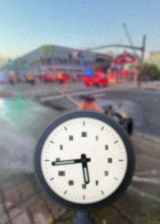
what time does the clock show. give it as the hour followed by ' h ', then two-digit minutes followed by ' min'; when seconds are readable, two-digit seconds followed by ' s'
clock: 5 h 44 min
